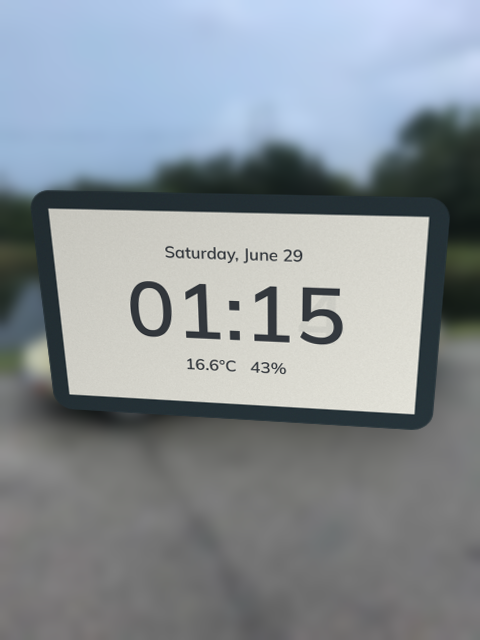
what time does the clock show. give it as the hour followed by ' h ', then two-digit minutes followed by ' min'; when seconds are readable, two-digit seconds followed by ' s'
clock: 1 h 15 min
